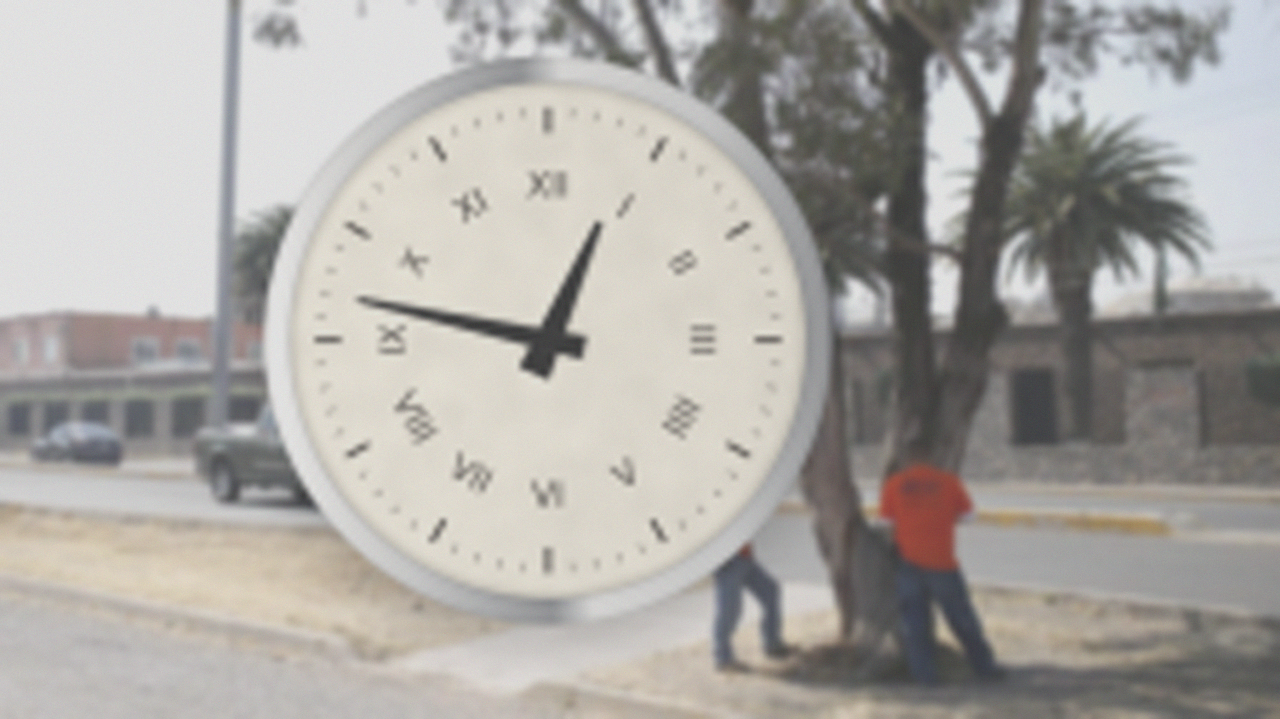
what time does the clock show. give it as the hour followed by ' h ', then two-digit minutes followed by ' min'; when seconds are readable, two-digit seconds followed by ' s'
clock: 12 h 47 min
